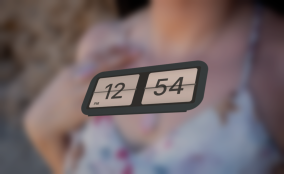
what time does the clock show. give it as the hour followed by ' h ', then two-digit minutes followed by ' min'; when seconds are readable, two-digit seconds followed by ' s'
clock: 12 h 54 min
